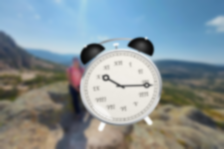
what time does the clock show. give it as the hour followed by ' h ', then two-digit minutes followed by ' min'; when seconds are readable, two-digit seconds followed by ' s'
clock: 10 h 16 min
